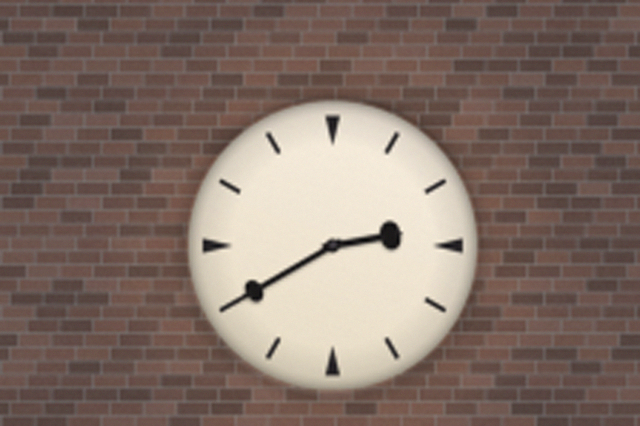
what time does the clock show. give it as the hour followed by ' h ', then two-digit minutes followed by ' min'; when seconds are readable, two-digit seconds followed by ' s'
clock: 2 h 40 min
